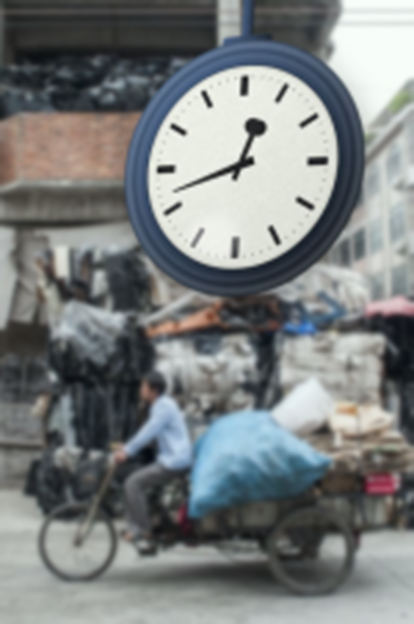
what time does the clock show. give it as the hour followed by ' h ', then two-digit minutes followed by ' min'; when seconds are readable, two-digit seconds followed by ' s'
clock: 12 h 42 min
